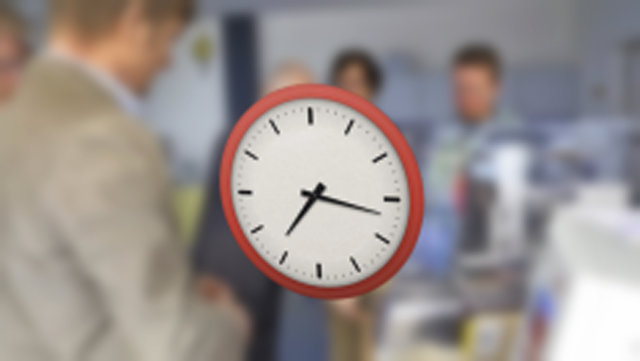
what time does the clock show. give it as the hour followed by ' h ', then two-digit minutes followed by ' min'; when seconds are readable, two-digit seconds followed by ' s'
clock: 7 h 17 min
